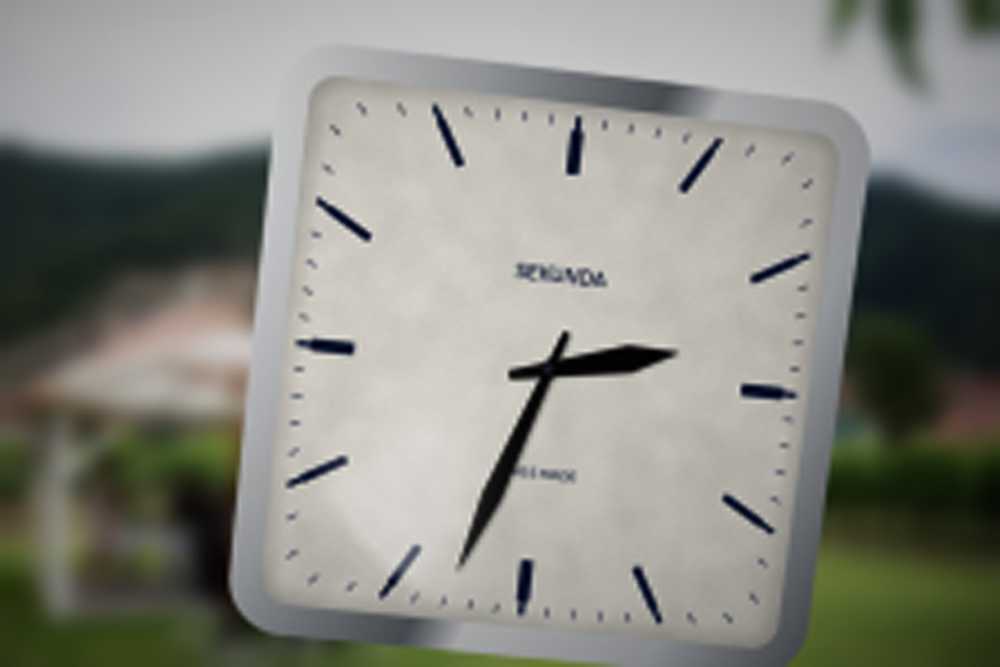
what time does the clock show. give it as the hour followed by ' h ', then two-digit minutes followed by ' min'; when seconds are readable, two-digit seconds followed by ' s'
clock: 2 h 33 min
